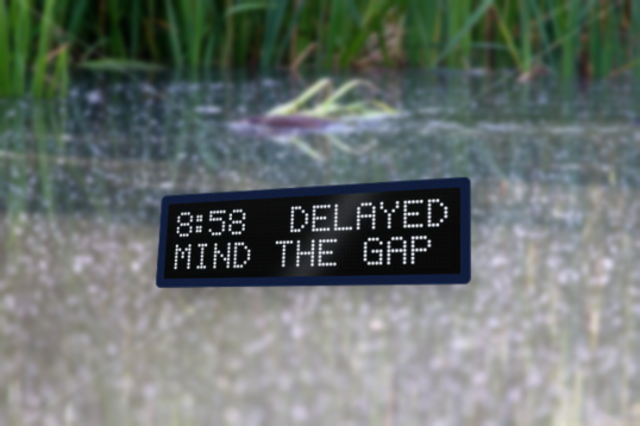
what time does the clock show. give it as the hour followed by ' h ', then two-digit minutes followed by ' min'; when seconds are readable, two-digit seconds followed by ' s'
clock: 8 h 58 min
